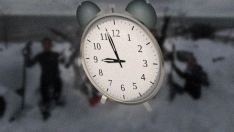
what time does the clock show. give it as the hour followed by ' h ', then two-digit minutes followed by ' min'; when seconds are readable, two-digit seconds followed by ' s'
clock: 8 h 57 min
